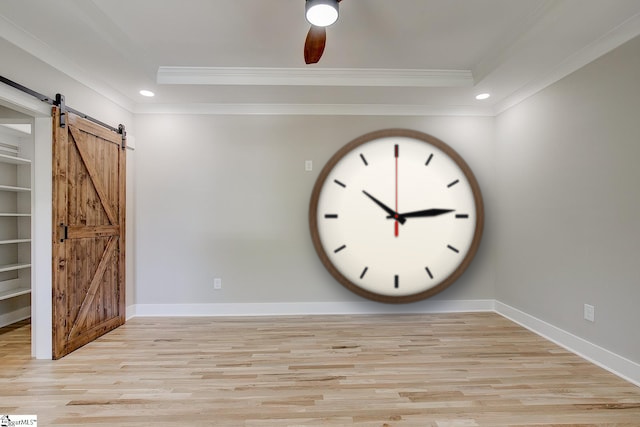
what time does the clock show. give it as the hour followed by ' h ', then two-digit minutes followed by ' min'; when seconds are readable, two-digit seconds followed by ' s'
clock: 10 h 14 min 00 s
